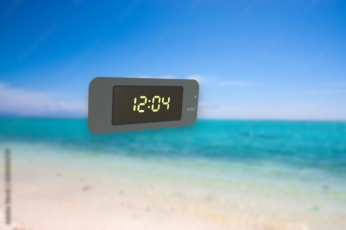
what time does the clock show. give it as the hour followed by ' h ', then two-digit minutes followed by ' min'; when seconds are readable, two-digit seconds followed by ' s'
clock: 12 h 04 min
